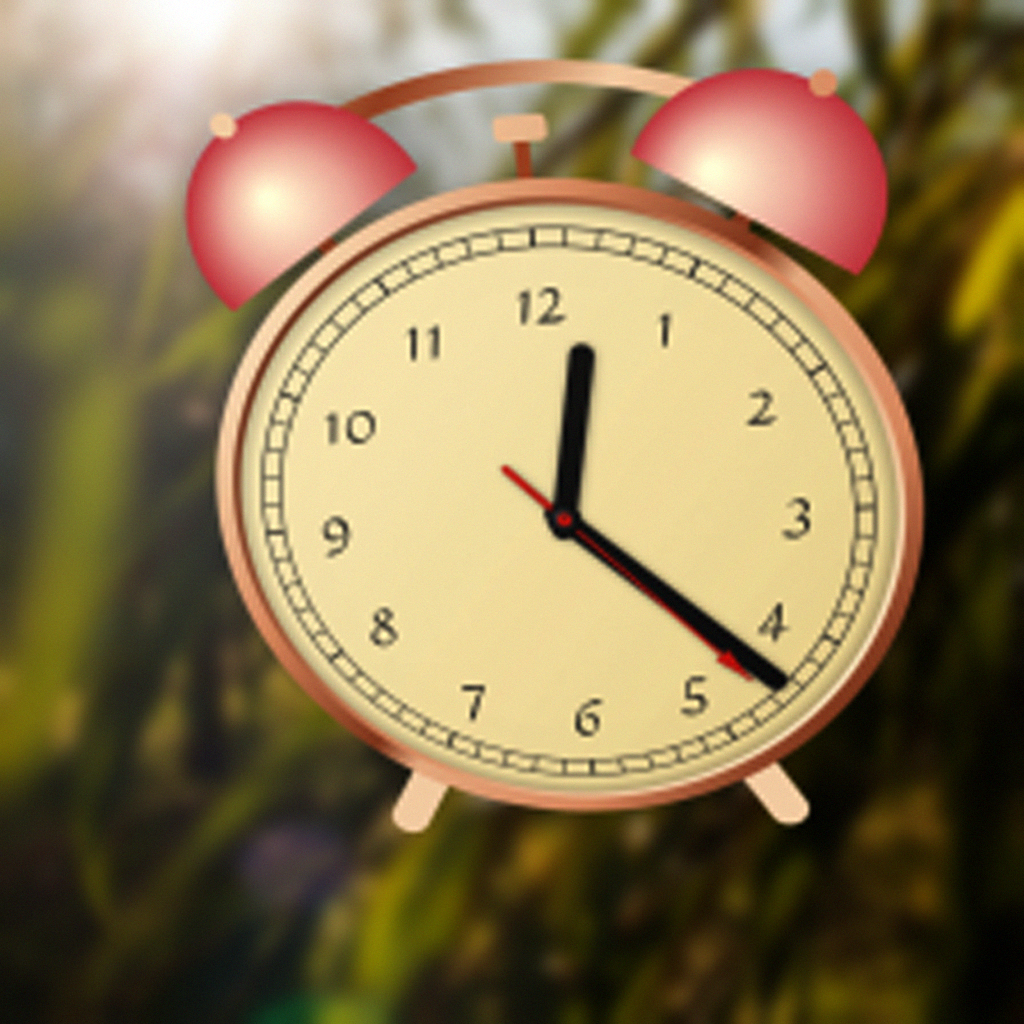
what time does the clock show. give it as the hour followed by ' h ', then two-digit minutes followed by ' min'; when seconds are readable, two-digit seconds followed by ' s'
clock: 12 h 22 min 23 s
